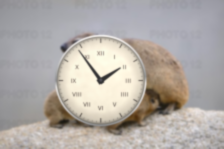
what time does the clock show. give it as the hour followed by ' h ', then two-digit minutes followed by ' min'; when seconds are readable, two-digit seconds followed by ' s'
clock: 1 h 54 min
